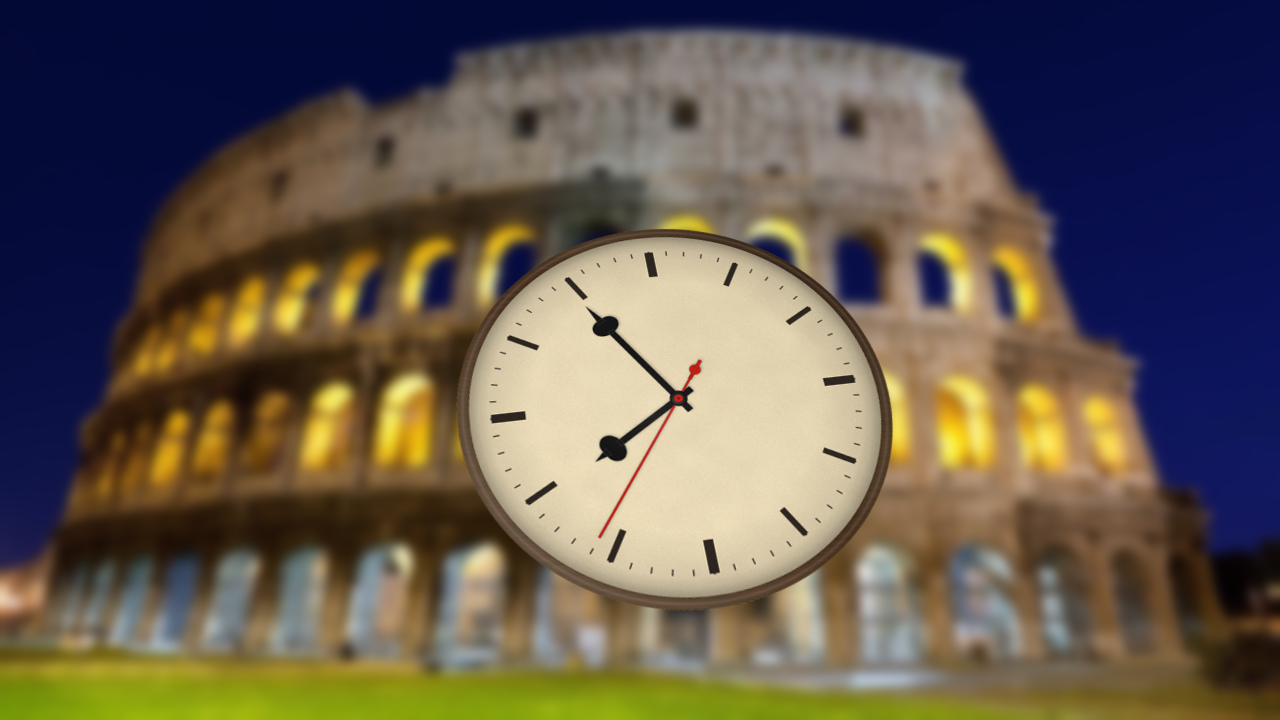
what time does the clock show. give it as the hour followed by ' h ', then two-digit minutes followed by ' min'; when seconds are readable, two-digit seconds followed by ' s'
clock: 7 h 54 min 36 s
